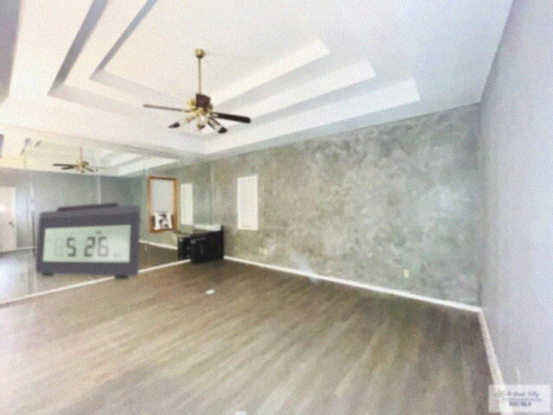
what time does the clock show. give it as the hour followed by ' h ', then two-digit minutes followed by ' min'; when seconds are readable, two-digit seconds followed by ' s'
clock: 5 h 26 min
